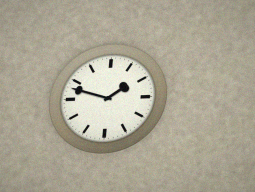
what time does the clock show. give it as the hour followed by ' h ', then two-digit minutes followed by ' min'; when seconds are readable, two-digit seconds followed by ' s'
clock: 1 h 48 min
